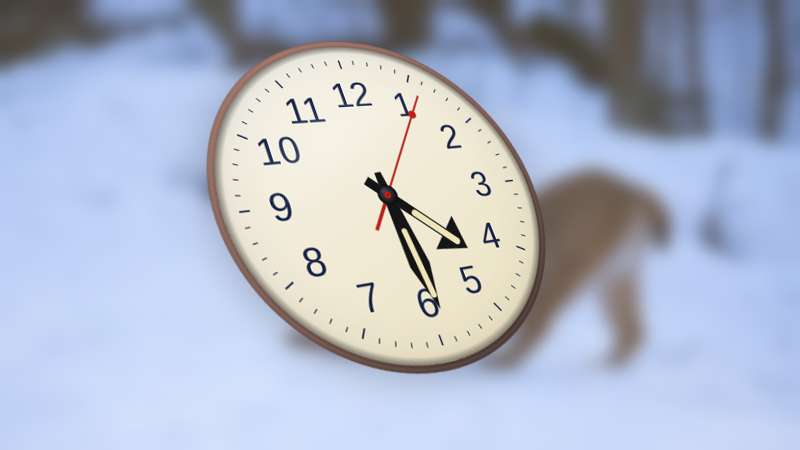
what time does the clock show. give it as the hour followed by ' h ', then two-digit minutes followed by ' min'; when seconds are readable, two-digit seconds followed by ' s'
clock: 4 h 29 min 06 s
